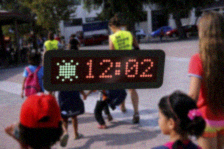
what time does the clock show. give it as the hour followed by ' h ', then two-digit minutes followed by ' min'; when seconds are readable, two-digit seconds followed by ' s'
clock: 12 h 02 min
